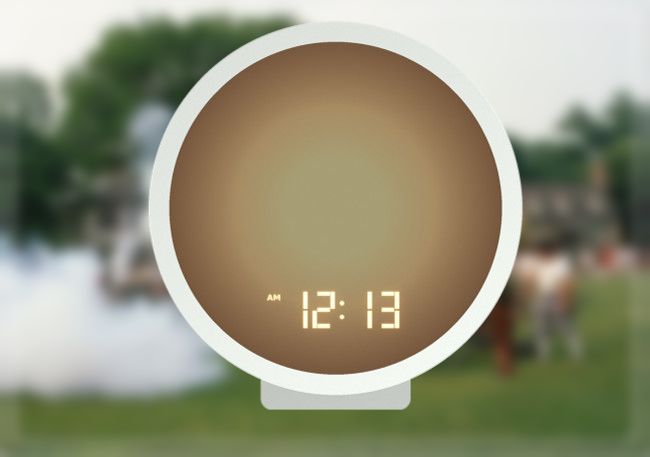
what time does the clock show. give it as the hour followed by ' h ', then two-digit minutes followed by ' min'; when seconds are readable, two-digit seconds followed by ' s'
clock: 12 h 13 min
